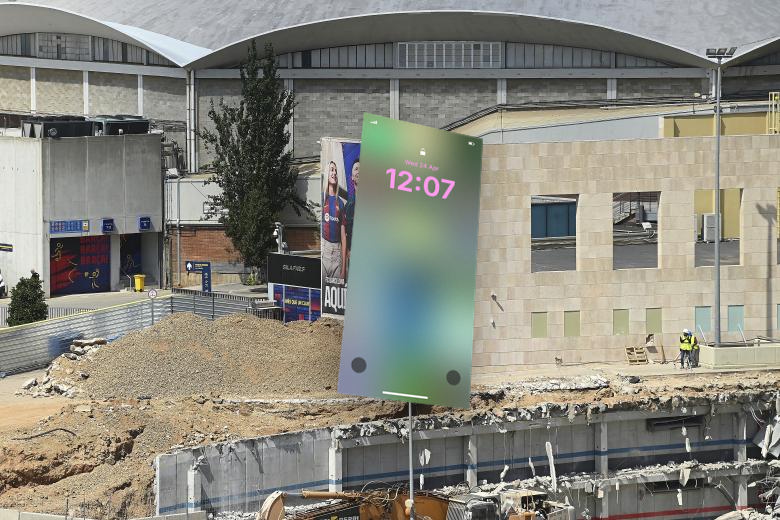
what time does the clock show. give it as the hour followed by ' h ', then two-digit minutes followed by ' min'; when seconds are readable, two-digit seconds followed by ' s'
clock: 12 h 07 min
